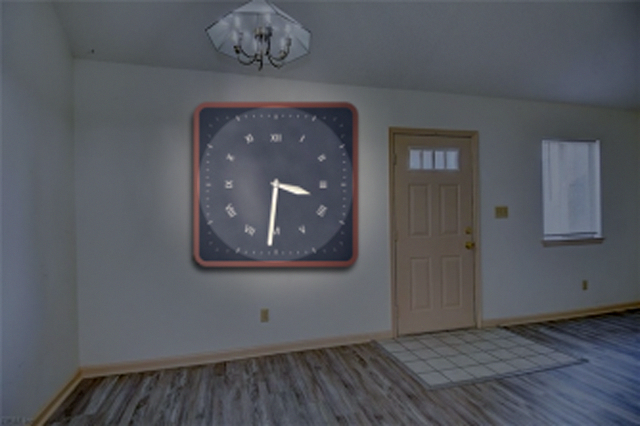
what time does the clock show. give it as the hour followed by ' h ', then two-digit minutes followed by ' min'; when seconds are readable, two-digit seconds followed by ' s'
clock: 3 h 31 min
